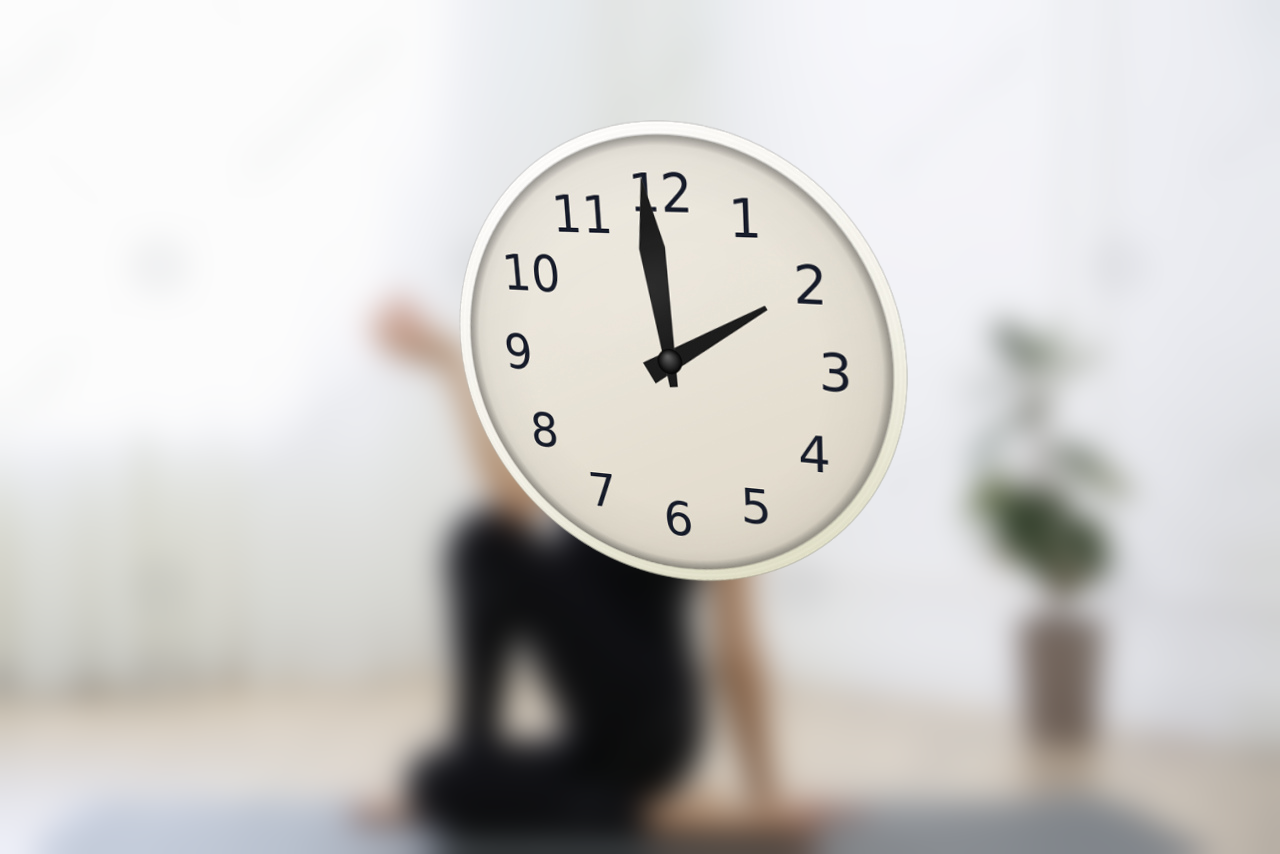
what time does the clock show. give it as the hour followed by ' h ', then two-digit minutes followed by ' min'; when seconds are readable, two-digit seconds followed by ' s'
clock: 1 h 59 min
